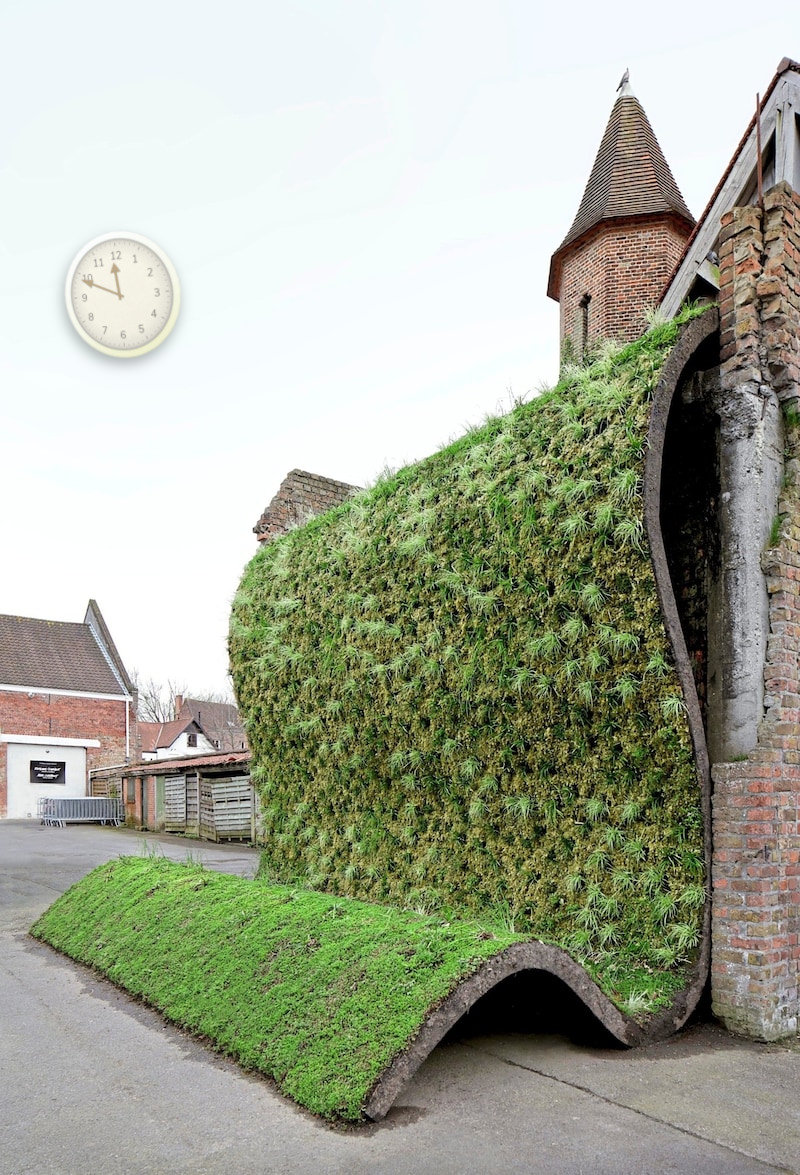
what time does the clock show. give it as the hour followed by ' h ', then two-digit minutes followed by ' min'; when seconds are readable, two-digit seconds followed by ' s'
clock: 11 h 49 min
